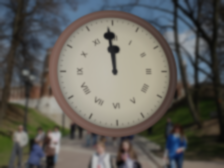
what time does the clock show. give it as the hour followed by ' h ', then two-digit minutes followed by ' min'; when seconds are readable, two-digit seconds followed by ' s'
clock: 11 h 59 min
